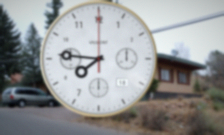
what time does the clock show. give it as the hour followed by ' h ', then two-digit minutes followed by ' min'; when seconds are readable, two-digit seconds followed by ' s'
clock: 7 h 46 min
